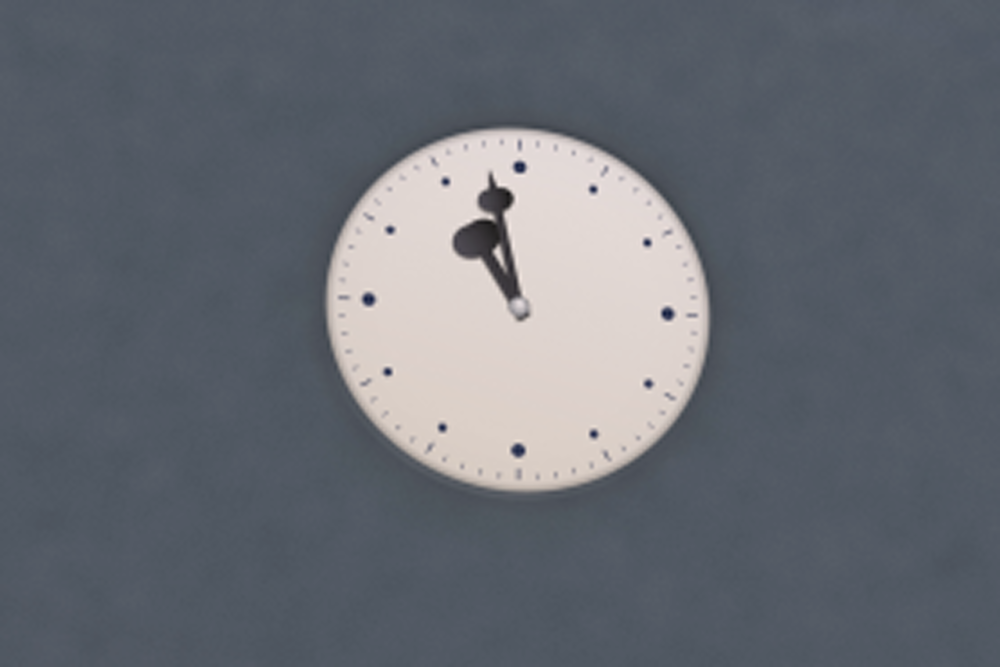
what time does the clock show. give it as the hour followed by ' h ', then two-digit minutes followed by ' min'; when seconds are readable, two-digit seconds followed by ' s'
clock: 10 h 58 min
